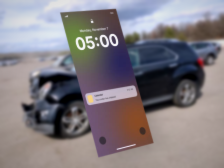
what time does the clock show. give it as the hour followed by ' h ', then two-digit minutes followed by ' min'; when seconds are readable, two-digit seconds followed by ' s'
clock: 5 h 00 min
